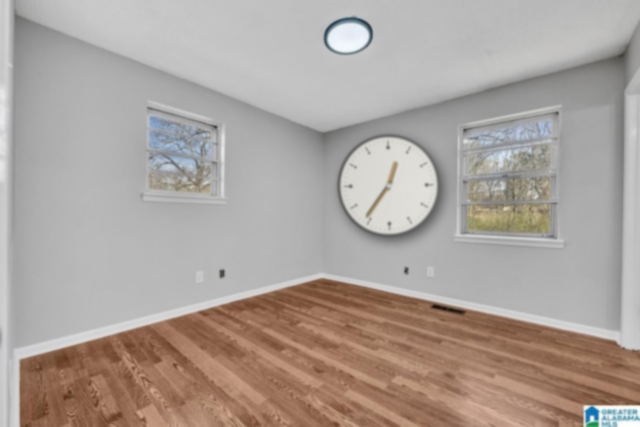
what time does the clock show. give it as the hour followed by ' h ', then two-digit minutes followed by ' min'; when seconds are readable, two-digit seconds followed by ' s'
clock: 12 h 36 min
